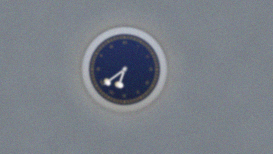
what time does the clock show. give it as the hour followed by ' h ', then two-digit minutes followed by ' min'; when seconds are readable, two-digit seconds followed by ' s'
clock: 6 h 39 min
